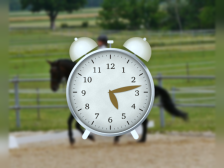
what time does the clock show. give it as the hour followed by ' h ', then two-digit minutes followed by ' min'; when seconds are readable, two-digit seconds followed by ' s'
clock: 5 h 13 min
